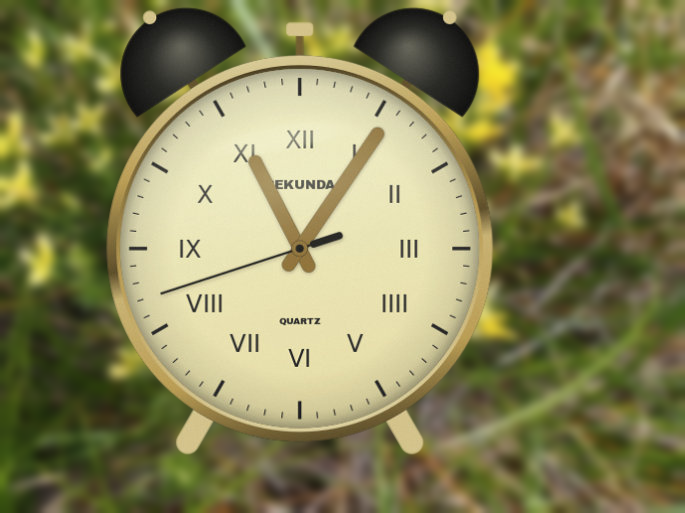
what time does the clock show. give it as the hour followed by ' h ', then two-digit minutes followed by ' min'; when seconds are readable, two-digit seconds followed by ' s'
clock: 11 h 05 min 42 s
